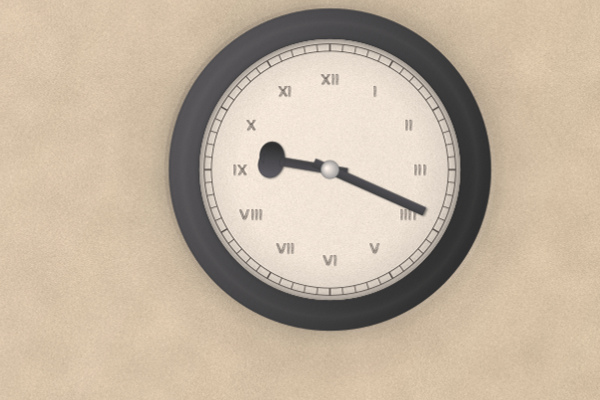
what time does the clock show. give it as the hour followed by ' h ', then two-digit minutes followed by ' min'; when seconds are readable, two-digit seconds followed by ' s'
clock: 9 h 19 min
